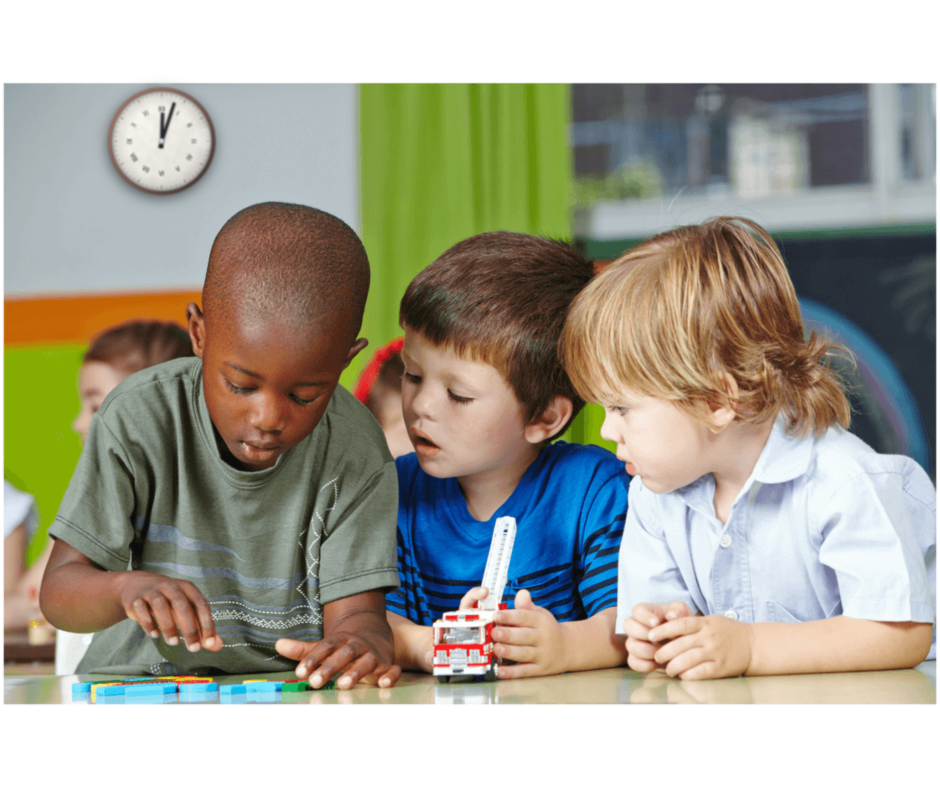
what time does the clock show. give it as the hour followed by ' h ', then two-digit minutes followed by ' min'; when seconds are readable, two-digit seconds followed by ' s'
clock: 12 h 03 min
